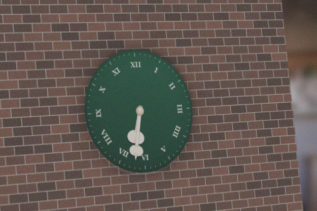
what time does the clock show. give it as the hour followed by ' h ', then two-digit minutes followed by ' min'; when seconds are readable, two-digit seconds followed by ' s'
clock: 6 h 32 min
